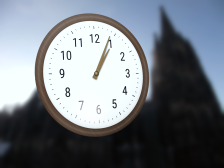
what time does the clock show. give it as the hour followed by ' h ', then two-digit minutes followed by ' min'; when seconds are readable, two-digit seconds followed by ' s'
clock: 1 h 04 min
